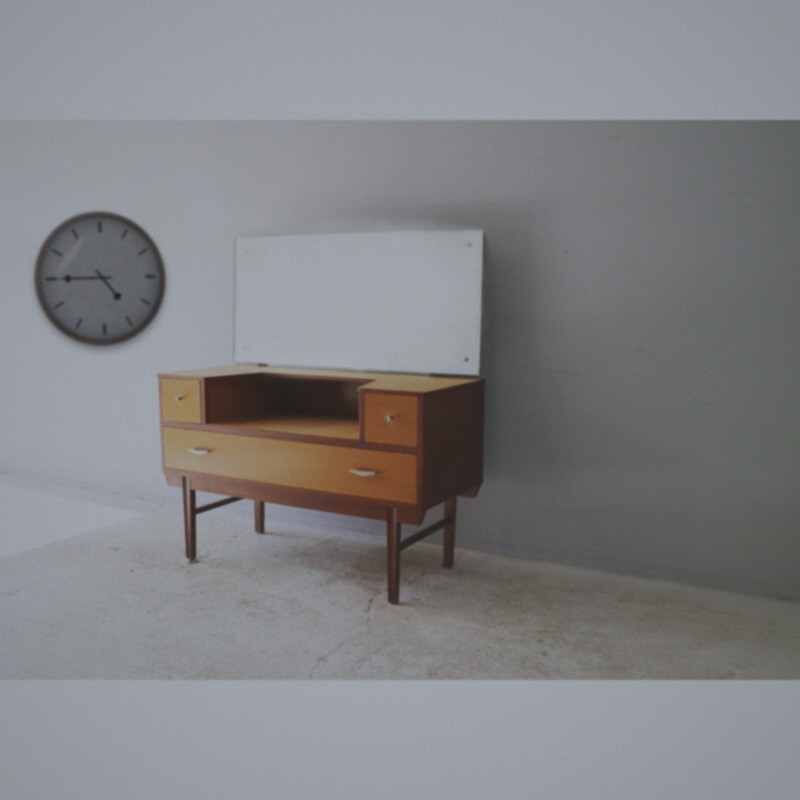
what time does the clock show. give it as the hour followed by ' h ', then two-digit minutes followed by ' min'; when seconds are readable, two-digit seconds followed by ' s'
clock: 4 h 45 min
